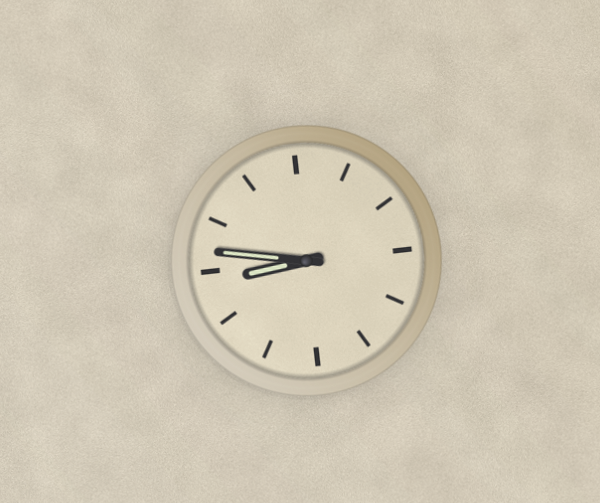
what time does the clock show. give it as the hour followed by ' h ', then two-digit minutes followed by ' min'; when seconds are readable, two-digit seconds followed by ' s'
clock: 8 h 47 min
